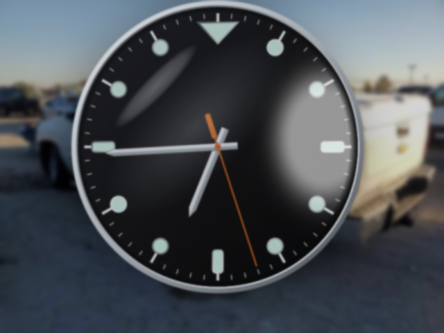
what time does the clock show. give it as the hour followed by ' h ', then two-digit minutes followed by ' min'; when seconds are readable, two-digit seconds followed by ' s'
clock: 6 h 44 min 27 s
